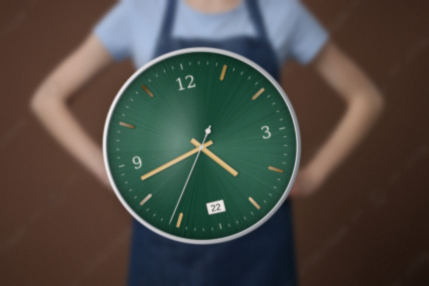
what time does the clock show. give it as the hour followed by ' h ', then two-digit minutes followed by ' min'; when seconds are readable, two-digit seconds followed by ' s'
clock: 4 h 42 min 36 s
